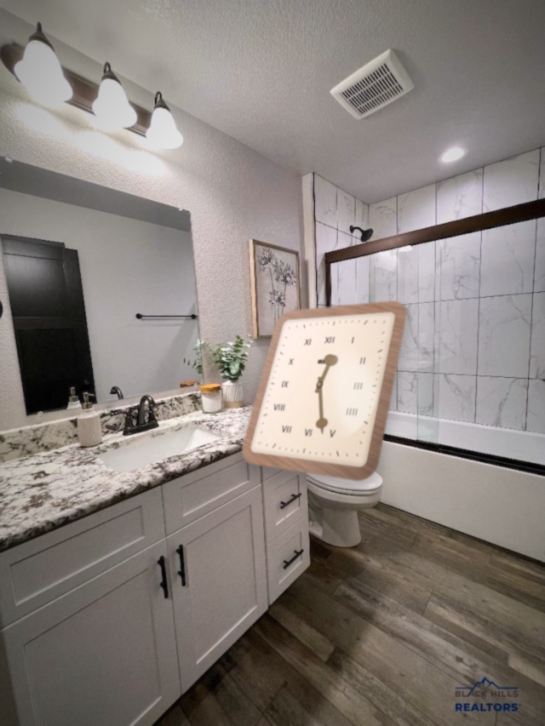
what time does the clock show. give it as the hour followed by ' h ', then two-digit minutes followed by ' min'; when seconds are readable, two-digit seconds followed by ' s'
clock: 12 h 27 min
